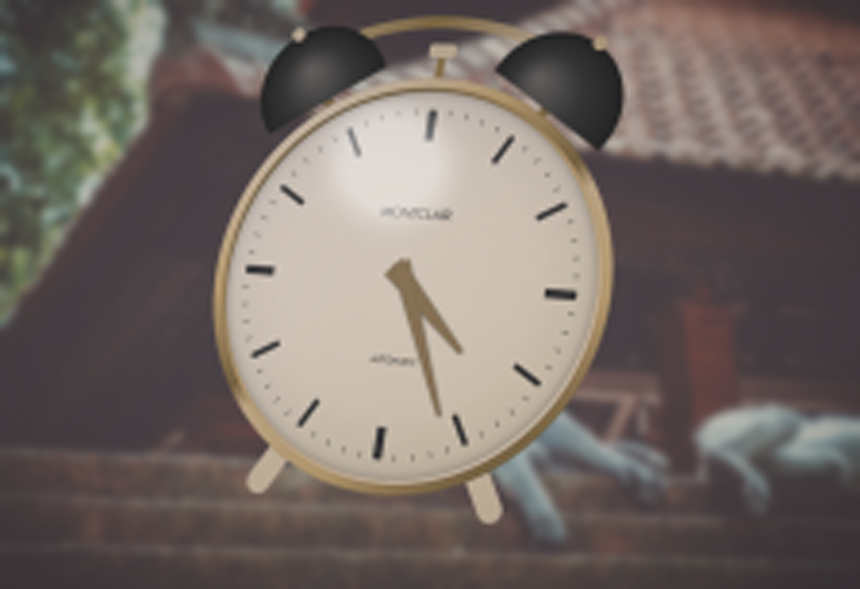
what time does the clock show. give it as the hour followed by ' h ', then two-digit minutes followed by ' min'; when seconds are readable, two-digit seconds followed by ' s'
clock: 4 h 26 min
